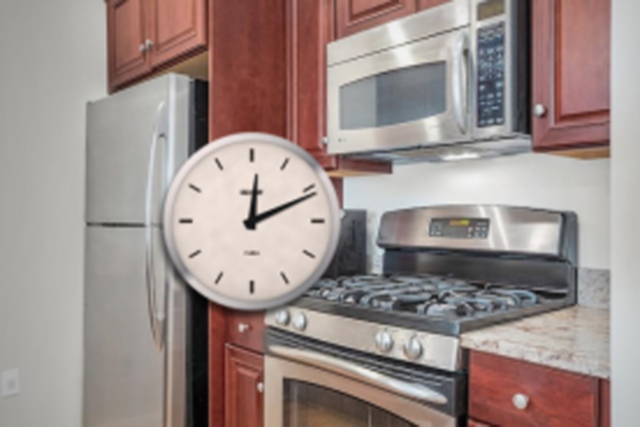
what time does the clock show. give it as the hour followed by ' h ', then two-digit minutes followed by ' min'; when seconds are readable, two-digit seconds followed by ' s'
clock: 12 h 11 min
